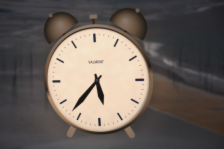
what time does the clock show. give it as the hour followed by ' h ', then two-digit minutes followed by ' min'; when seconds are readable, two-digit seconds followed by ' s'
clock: 5 h 37 min
